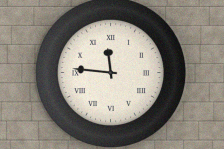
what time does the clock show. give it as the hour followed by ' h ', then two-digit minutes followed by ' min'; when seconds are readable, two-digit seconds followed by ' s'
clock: 11 h 46 min
